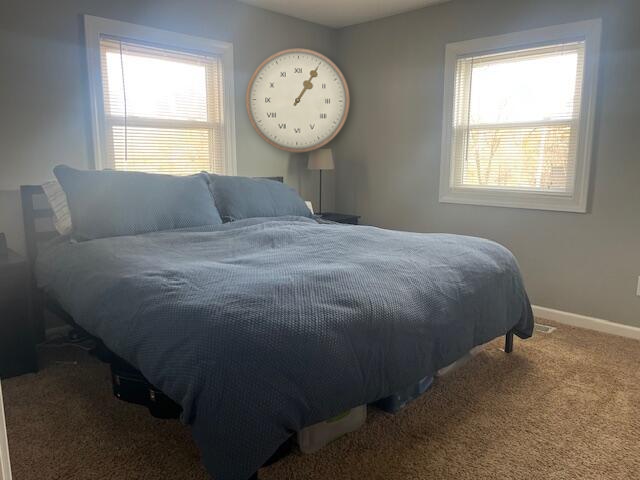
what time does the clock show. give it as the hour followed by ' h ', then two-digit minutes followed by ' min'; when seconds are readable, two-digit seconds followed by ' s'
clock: 1 h 05 min
